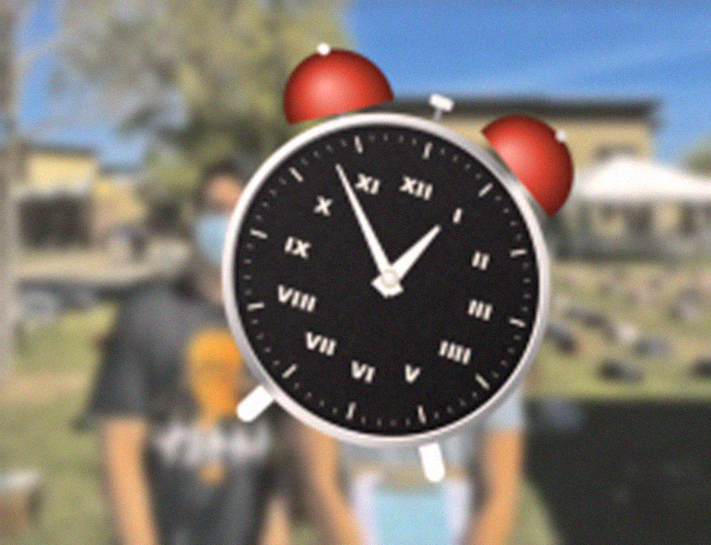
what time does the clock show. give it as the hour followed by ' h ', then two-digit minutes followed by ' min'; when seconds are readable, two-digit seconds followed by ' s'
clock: 12 h 53 min
